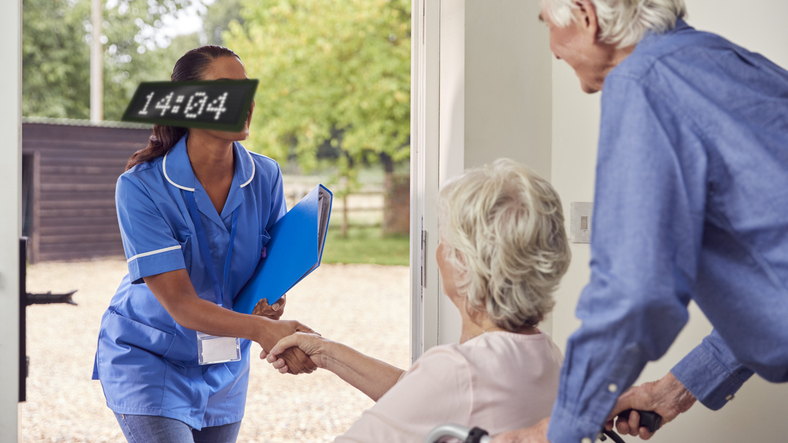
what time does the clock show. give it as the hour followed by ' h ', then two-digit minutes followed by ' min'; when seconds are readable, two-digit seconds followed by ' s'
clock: 14 h 04 min
